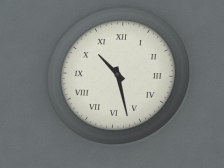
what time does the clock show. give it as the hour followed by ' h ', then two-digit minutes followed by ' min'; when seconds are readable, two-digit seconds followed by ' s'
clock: 10 h 27 min
